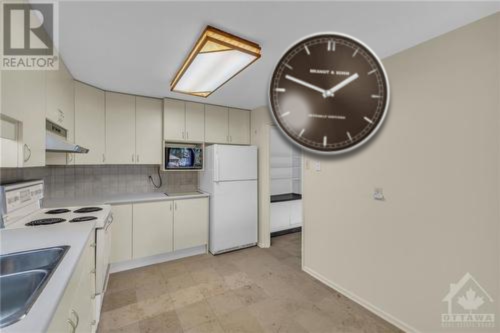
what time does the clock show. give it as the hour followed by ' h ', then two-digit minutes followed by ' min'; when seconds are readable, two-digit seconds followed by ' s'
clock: 1 h 48 min
